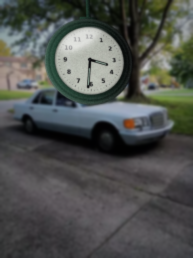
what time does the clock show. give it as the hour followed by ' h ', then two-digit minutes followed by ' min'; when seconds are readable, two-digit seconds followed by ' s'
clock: 3 h 31 min
